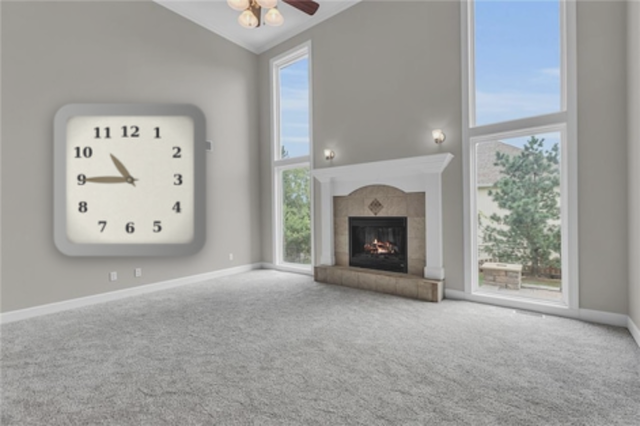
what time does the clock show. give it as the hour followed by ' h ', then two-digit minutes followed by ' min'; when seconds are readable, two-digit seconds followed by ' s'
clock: 10 h 45 min
